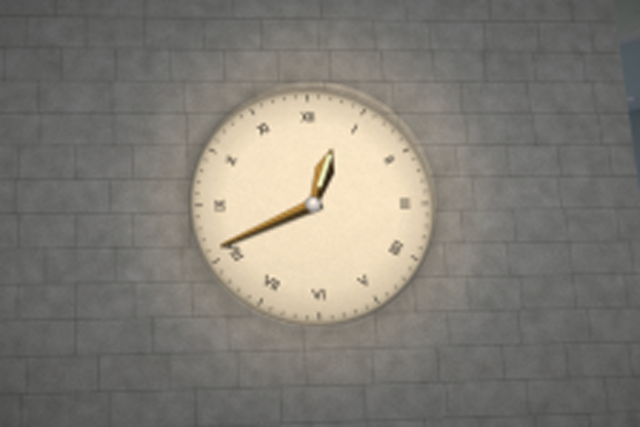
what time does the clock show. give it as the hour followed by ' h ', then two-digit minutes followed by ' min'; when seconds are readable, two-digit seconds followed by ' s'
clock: 12 h 41 min
